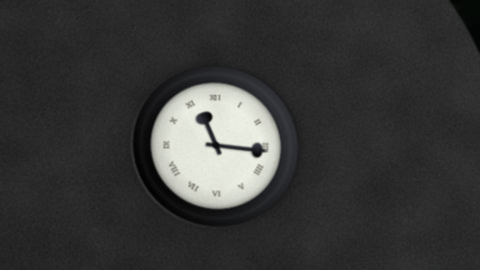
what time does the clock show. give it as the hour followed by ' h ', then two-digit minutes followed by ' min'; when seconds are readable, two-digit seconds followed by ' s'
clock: 11 h 16 min
